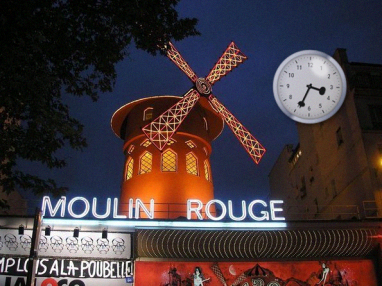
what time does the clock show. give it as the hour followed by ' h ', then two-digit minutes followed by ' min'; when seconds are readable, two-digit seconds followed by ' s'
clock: 3 h 34 min
